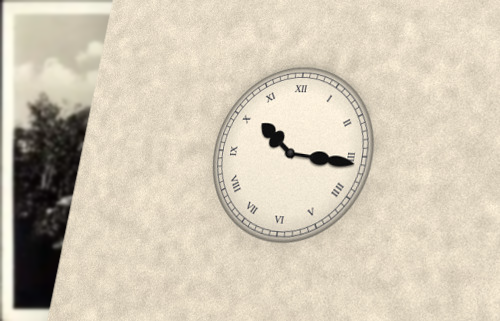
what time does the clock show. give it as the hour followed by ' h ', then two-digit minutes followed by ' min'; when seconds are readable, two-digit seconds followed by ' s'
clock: 10 h 16 min
